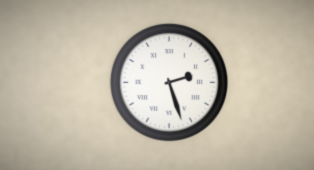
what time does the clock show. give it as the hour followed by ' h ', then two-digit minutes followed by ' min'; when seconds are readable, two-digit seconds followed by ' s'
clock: 2 h 27 min
